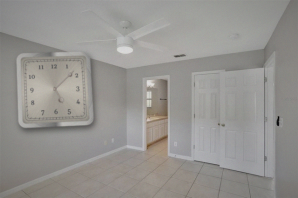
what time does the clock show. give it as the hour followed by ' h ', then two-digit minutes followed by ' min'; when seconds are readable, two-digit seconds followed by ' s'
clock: 5 h 08 min
